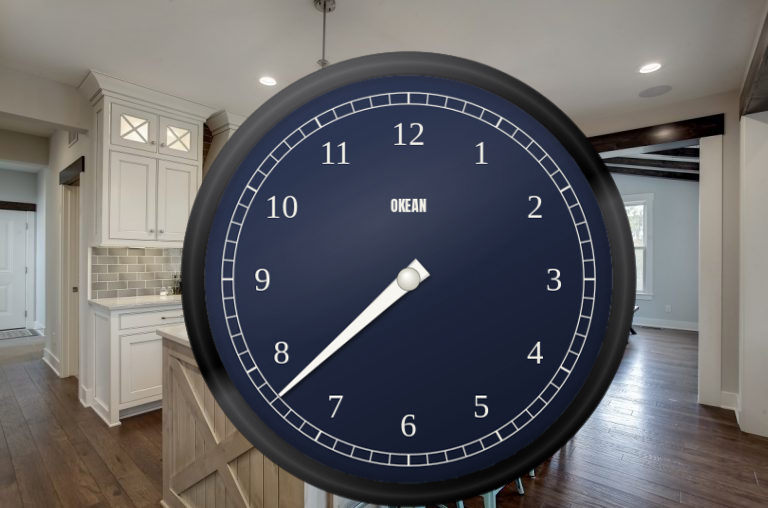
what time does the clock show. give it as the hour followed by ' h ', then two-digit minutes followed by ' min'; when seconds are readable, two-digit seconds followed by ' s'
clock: 7 h 38 min
